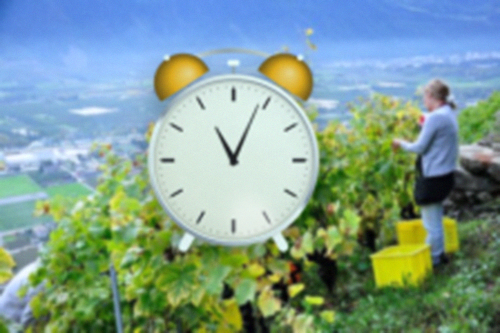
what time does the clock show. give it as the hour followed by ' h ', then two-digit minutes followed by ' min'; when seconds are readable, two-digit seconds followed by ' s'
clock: 11 h 04 min
